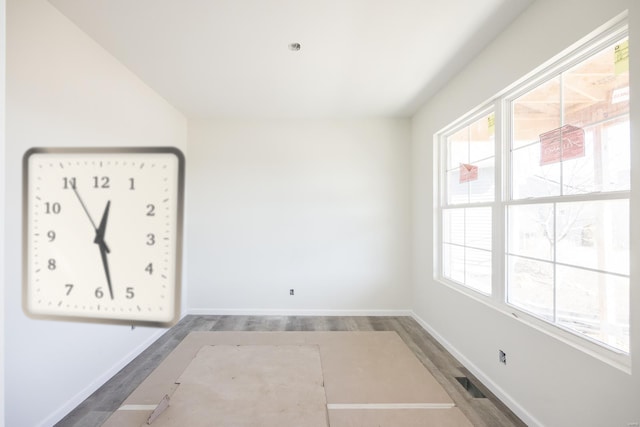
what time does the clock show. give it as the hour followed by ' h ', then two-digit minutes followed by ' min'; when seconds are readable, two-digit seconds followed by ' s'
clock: 12 h 27 min 55 s
